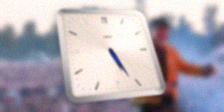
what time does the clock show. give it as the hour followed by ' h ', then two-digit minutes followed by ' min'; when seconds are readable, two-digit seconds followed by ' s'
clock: 5 h 26 min
